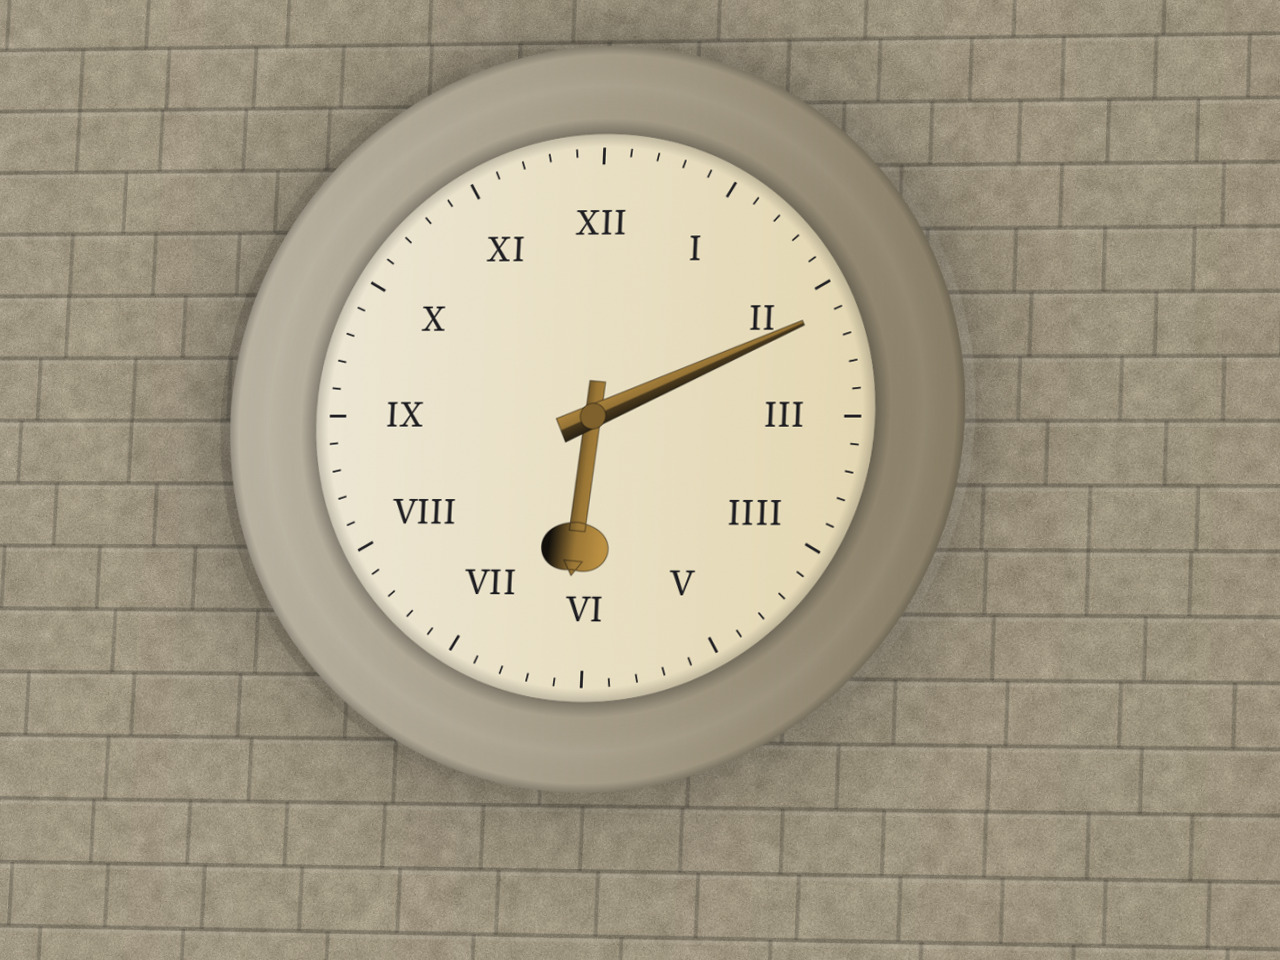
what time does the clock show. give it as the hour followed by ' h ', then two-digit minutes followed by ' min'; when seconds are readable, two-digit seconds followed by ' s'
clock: 6 h 11 min
